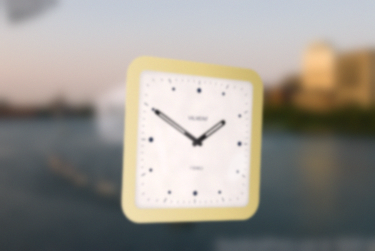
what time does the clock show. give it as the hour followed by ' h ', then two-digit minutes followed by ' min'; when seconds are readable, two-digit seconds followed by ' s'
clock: 1 h 50 min
